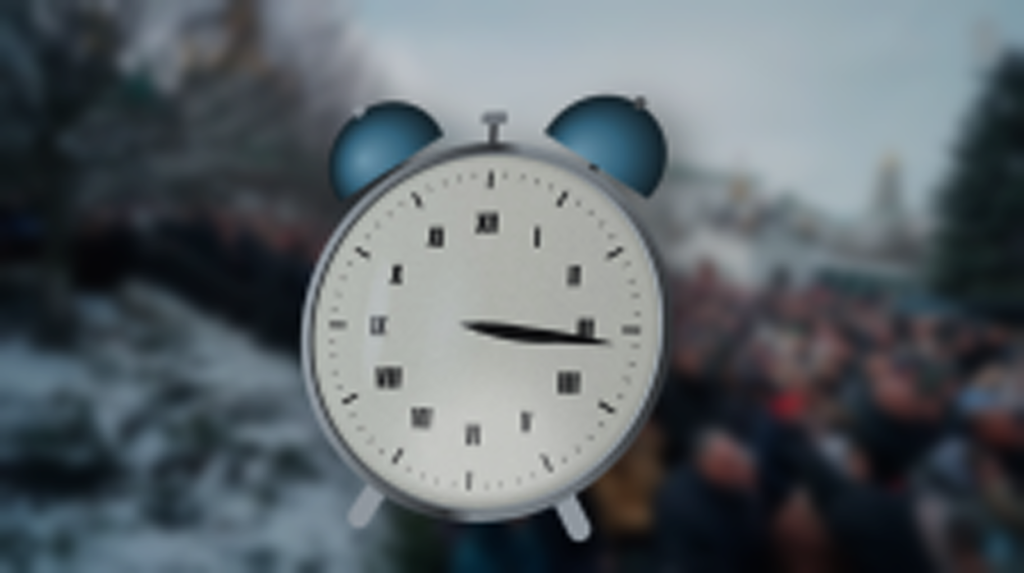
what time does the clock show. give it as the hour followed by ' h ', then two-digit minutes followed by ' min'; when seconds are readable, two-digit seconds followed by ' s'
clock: 3 h 16 min
